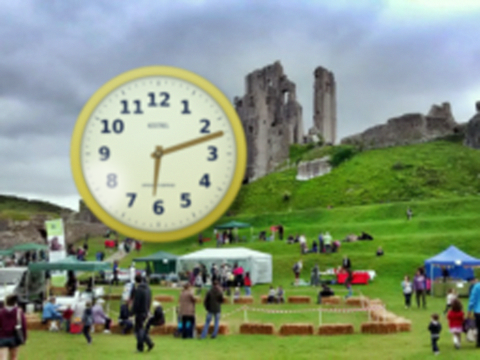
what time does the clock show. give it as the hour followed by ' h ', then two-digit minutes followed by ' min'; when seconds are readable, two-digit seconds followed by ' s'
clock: 6 h 12 min
